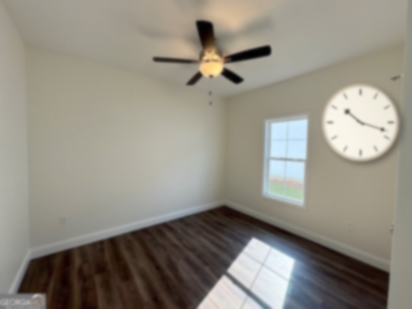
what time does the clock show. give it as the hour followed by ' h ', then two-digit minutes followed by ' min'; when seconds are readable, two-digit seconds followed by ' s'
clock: 10 h 18 min
